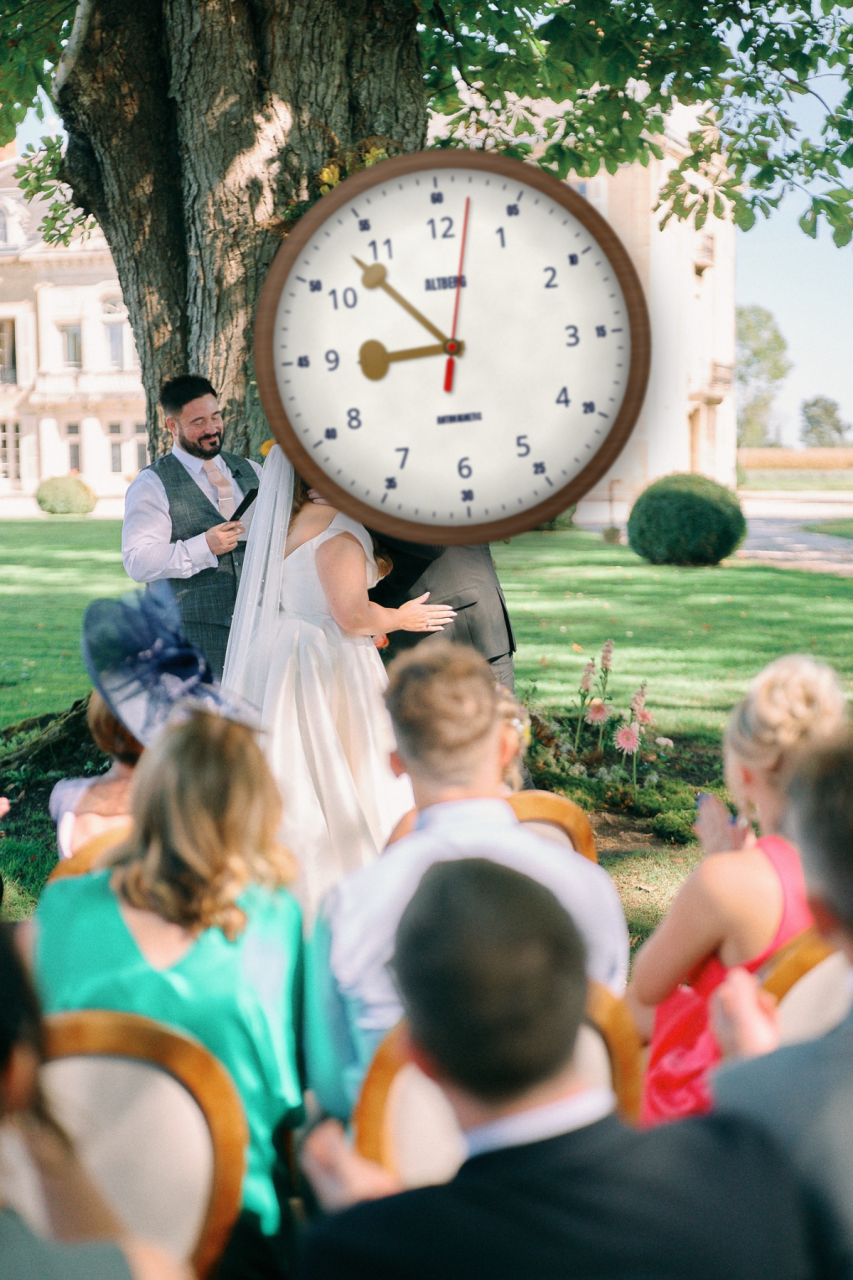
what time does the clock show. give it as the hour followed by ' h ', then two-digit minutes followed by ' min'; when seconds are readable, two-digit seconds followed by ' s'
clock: 8 h 53 min 02 s
